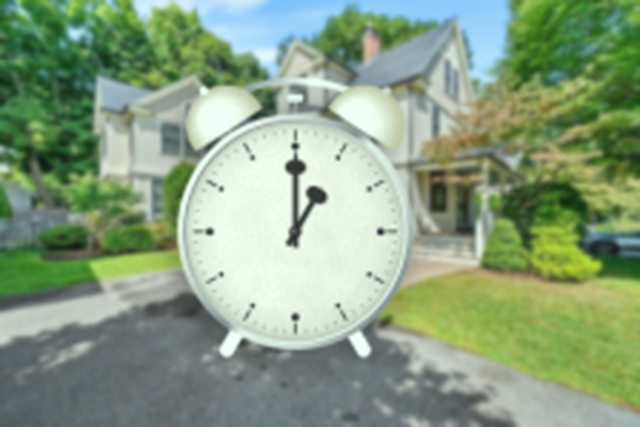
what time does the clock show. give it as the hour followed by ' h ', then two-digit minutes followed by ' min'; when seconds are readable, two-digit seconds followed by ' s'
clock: 1 h 00 min
